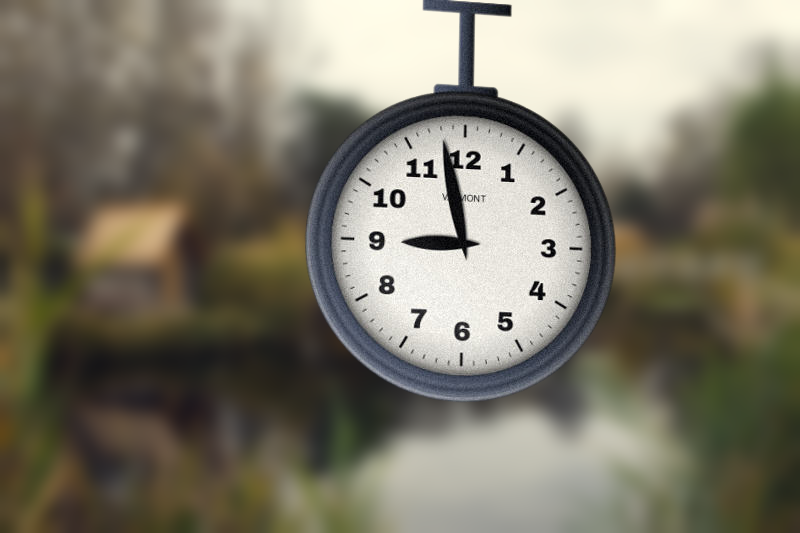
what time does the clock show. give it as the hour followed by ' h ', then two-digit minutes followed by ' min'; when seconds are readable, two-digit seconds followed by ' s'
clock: 8 h 58 min
